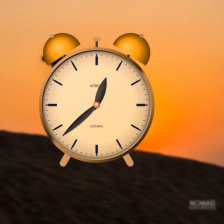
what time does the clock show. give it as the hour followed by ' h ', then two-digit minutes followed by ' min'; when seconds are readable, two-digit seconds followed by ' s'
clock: 12 h 38 min
